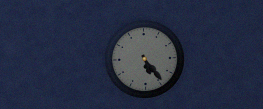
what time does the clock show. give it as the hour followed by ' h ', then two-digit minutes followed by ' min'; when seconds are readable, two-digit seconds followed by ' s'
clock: 5 h 24 min
